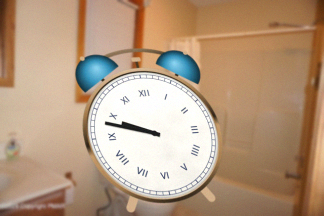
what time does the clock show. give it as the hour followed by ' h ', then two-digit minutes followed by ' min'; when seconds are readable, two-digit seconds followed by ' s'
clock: 9 h 48 min
